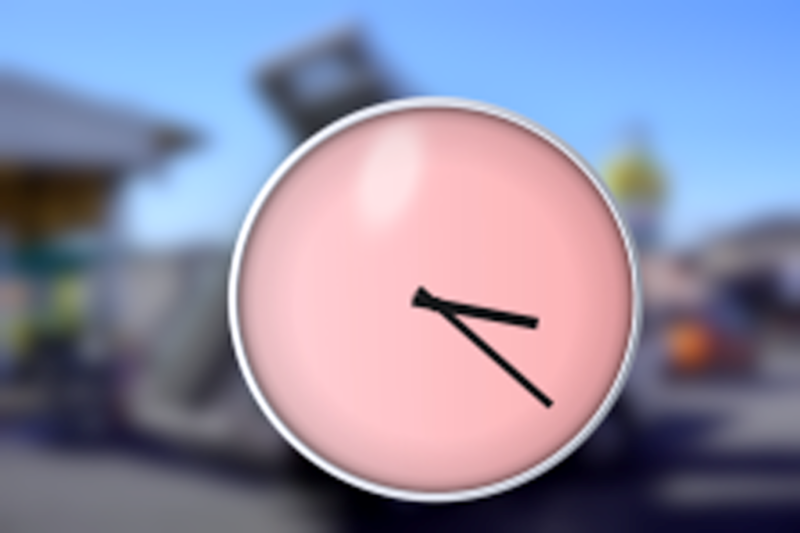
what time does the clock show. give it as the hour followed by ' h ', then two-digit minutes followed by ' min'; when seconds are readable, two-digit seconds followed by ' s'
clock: 3 h 22 min
